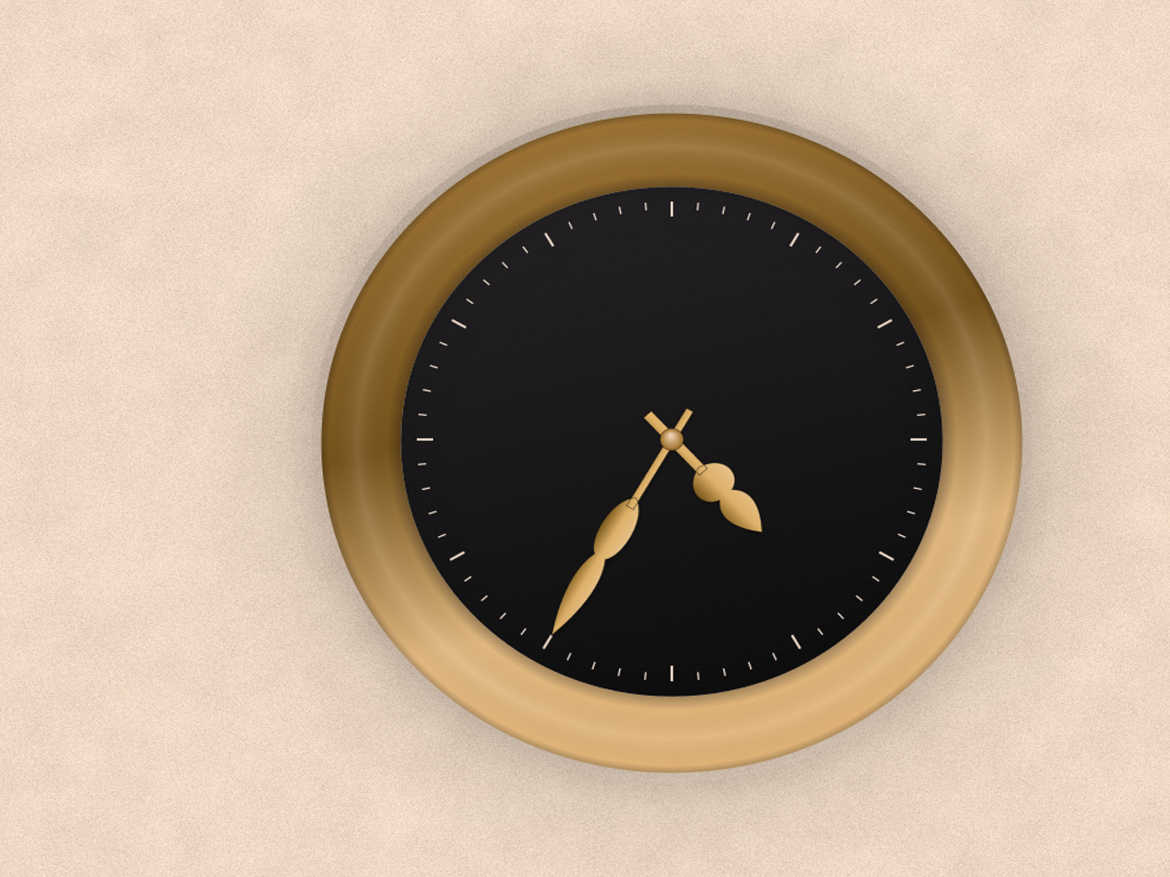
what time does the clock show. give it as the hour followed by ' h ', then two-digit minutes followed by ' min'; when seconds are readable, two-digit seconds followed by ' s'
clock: 4 h 35 min
